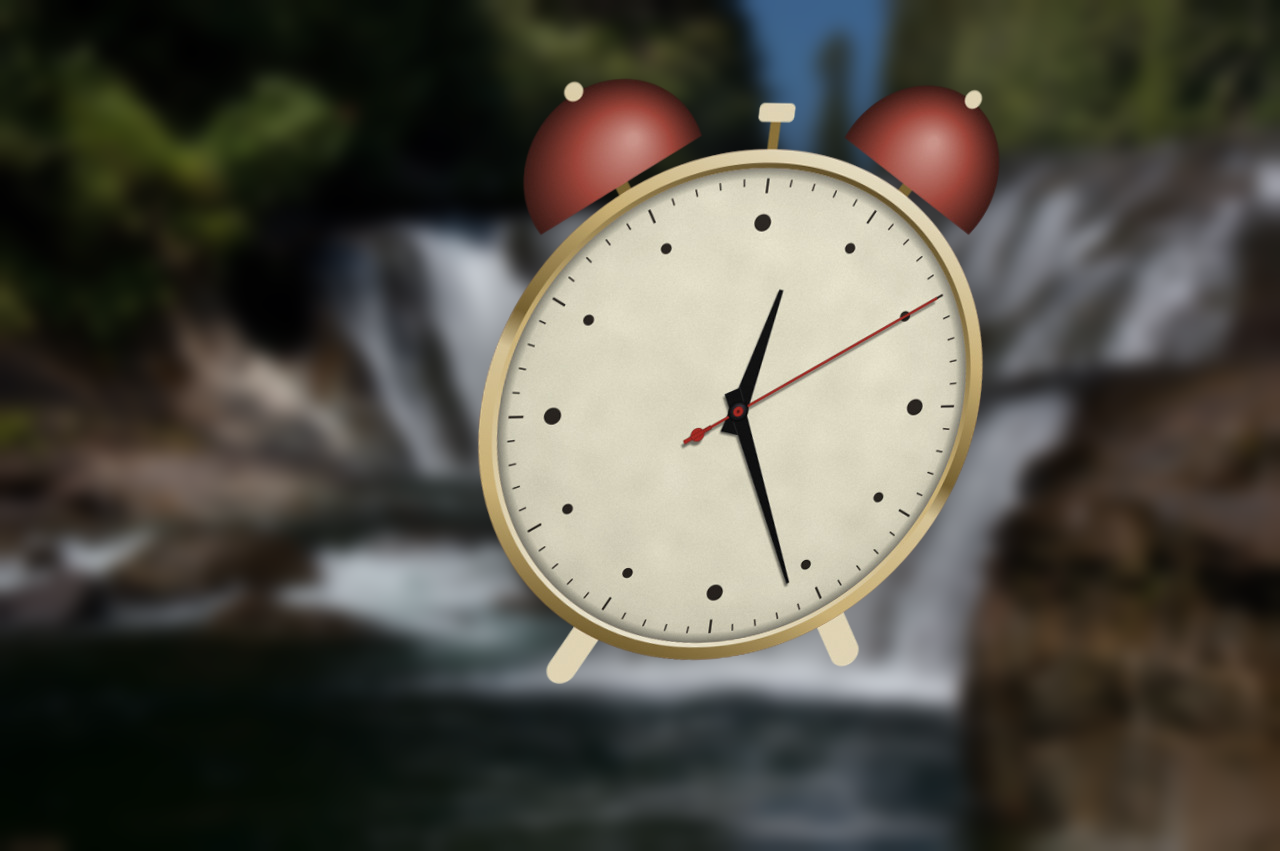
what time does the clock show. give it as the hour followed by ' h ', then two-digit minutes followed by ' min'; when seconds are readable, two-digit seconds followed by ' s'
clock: 12 h 26 min 10 s
